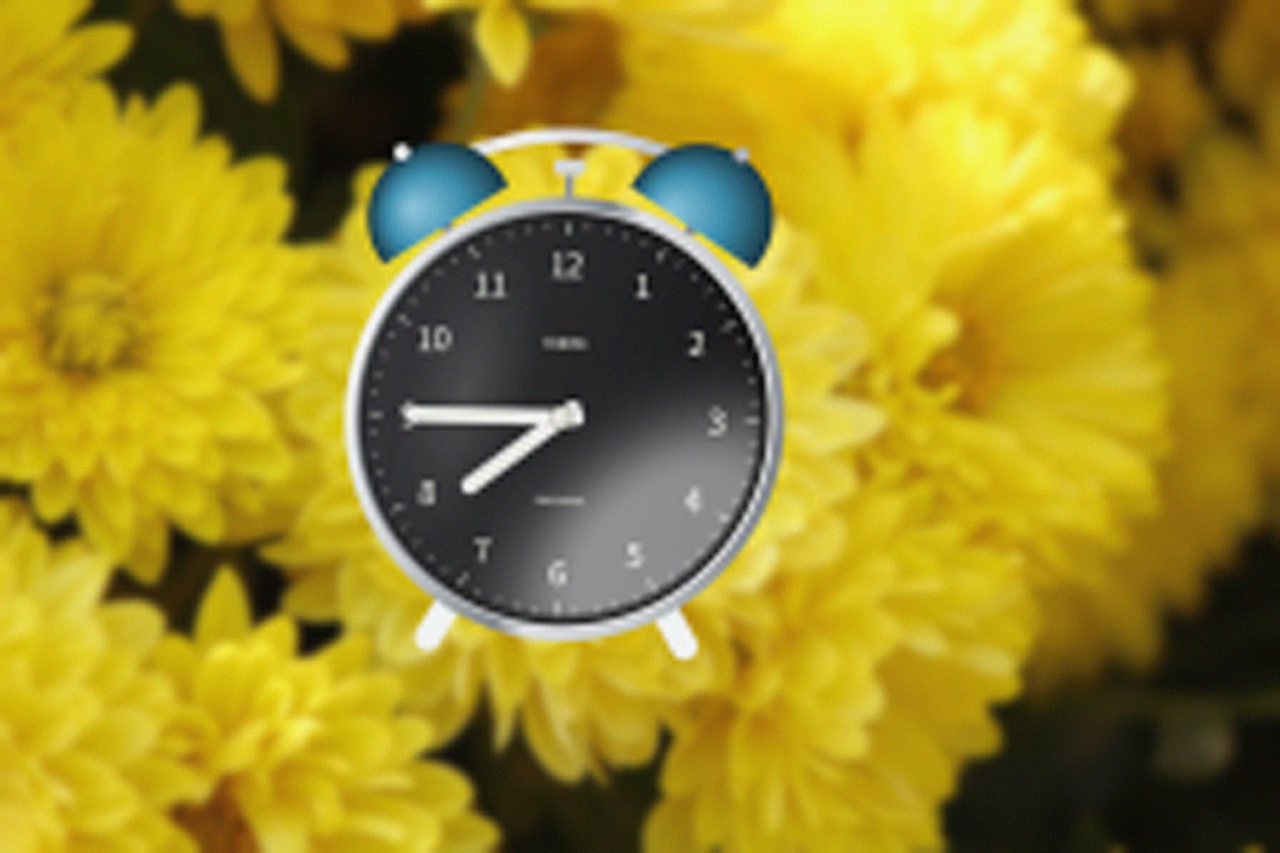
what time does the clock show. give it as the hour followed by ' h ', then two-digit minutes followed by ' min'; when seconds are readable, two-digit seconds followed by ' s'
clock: 7 h 45 min
